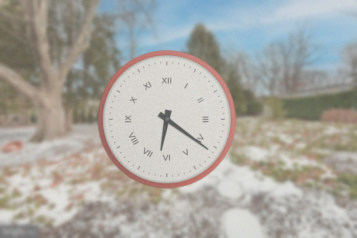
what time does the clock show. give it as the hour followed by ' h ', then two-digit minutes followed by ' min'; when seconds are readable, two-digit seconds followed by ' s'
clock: 6 h 21 min
